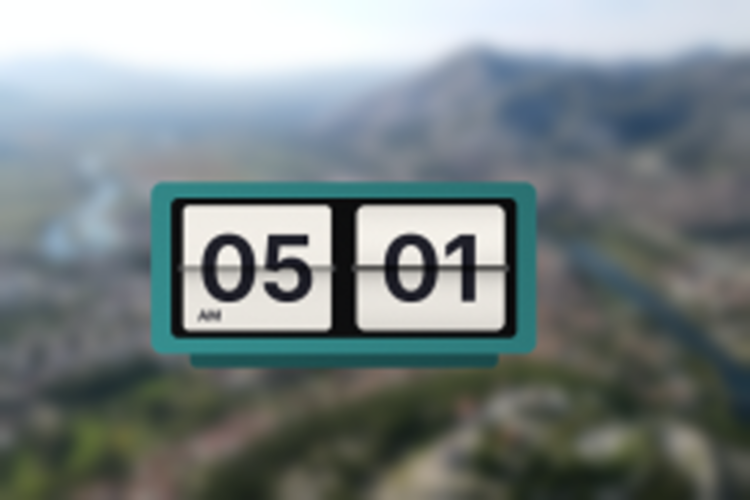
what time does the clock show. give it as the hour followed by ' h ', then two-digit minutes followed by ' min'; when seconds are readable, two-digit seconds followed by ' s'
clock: 5 h 01 min
